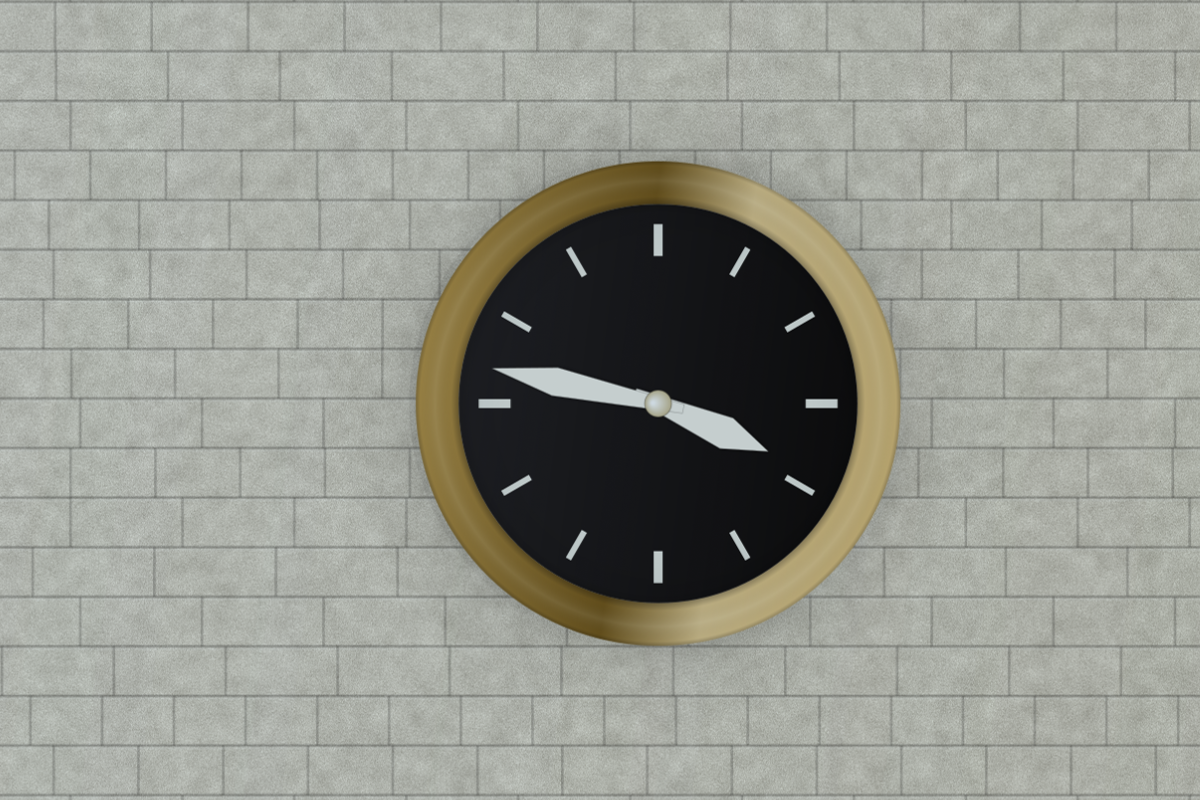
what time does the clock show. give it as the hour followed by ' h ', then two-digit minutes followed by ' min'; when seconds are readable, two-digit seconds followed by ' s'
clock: 3 h 47 min
